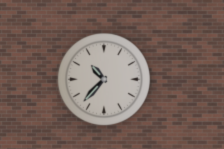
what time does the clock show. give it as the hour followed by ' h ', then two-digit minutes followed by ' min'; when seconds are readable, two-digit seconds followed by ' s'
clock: 10 h 37 min
